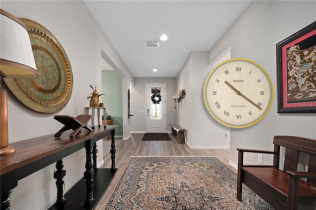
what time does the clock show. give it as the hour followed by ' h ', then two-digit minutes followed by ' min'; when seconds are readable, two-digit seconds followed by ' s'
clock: 10 h 21 min
